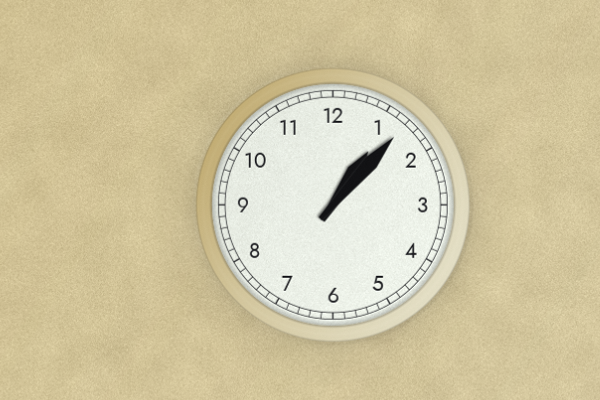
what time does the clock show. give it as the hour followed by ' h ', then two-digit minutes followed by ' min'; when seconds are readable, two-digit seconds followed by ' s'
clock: 1 h 07 min
